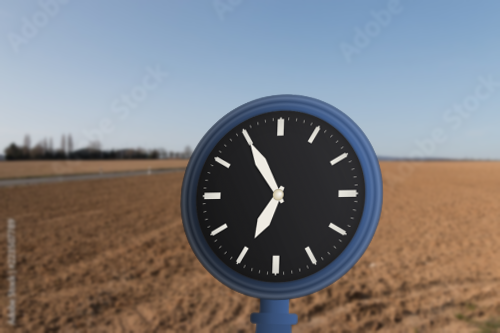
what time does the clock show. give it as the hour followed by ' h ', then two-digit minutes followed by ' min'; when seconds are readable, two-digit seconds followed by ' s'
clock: 6 h 55 min
